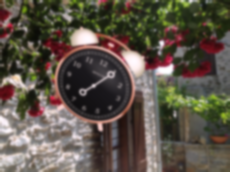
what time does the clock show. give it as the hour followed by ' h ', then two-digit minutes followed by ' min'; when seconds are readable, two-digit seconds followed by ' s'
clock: 7 h 05 min
